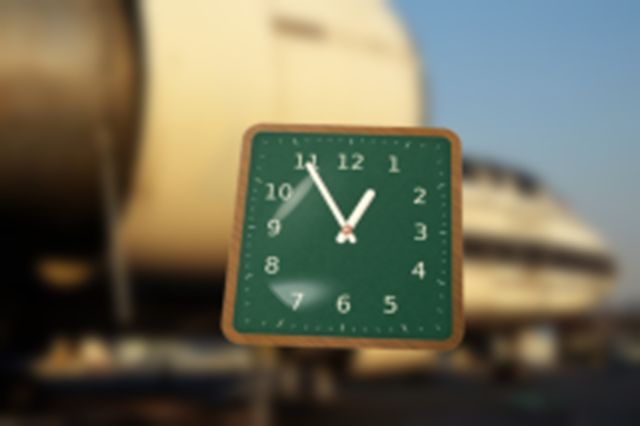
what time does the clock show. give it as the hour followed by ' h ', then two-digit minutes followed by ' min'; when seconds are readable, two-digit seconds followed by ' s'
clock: 12 h 55 min
